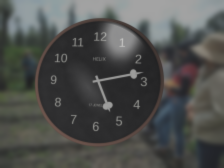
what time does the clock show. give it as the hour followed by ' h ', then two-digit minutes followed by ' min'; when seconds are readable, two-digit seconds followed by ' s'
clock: 5 h 13 min
